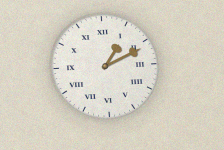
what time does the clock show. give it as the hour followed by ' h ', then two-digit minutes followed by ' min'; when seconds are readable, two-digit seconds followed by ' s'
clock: 1 h 11 min
